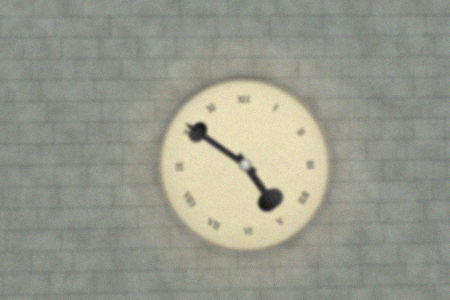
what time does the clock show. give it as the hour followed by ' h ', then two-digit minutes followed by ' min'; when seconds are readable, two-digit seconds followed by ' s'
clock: 4 h 51 min
